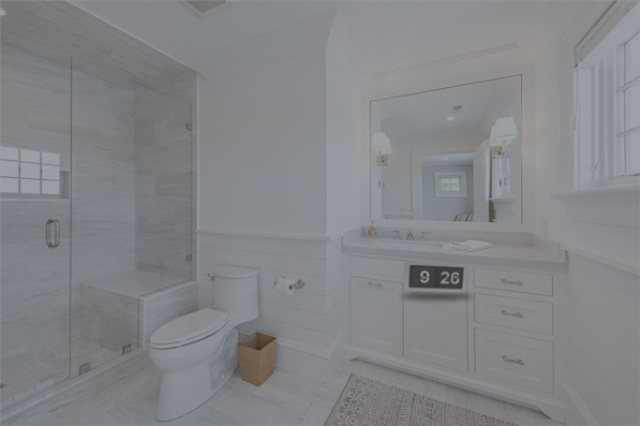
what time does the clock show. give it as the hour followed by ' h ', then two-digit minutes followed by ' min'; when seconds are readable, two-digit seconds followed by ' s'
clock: 9 h 26 min
